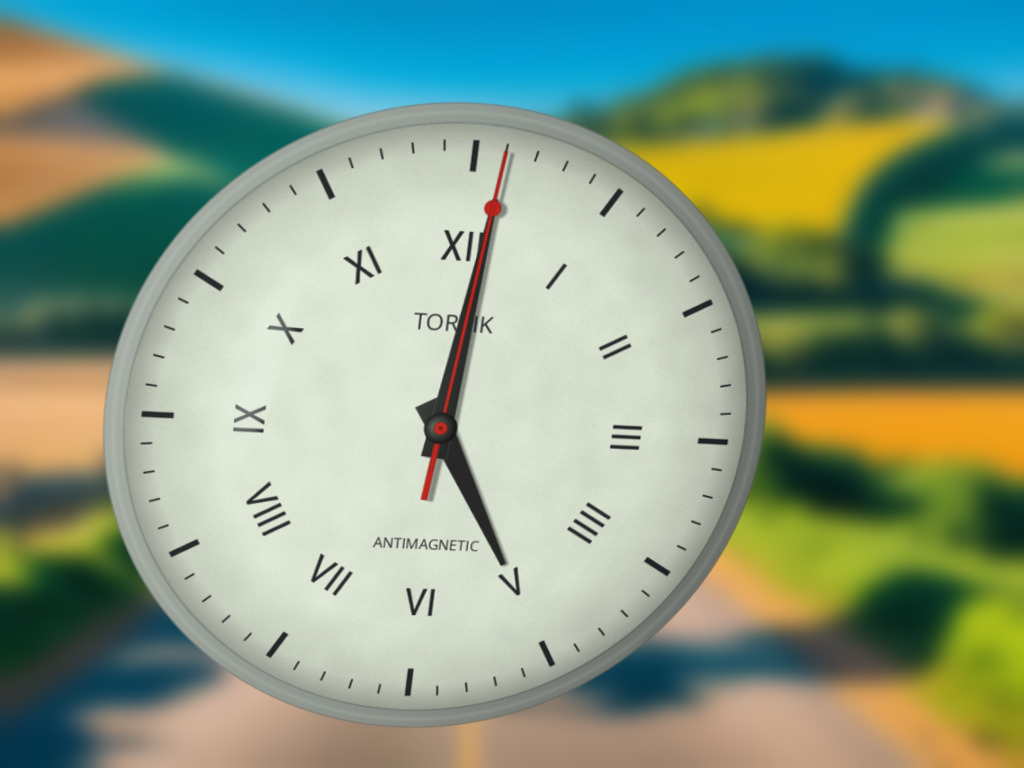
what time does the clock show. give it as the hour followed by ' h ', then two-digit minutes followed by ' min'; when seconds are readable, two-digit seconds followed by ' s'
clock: 5 h 01 min 01 s
